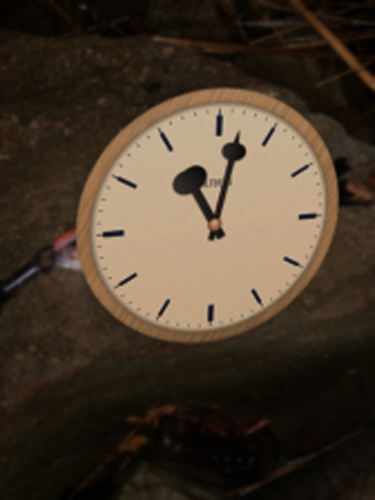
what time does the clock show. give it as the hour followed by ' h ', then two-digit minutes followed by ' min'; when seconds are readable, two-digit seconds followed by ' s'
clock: 11 h 02 min
